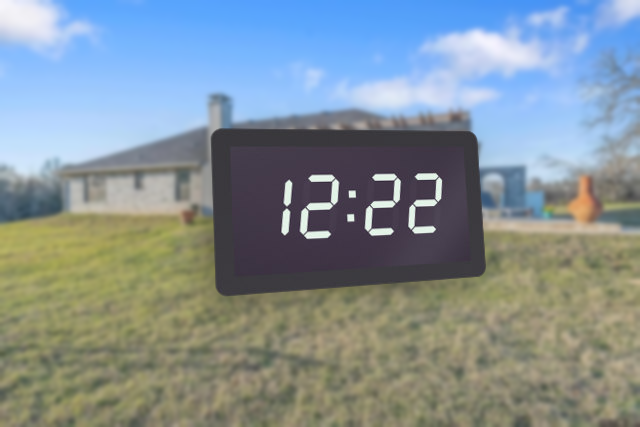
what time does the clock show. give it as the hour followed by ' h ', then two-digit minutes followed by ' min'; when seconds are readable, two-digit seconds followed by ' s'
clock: 12 h 22 min
